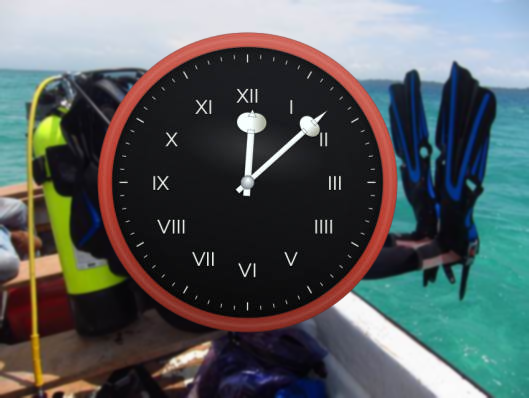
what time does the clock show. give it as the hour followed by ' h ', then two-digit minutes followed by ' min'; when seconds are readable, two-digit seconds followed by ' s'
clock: 12 h 08 min
